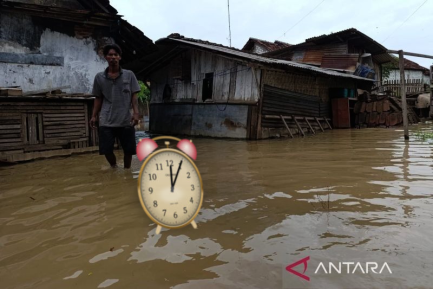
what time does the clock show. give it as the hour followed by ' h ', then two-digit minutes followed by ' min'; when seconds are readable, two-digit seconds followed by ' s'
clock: 12 h 05 min
